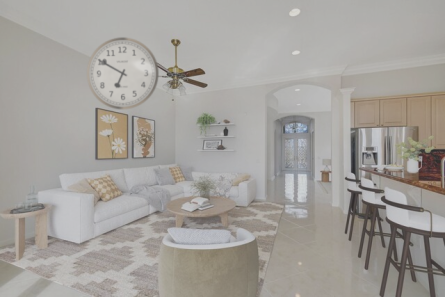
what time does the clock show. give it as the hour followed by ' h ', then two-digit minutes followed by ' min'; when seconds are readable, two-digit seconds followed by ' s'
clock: 6 h 50 min
